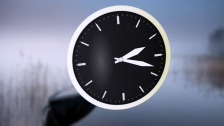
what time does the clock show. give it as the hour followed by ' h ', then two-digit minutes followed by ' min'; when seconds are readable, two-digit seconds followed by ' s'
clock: 2 h 18 min
